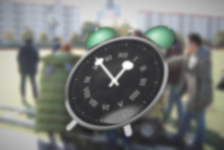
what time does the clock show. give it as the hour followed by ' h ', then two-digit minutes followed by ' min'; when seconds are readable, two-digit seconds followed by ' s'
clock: 12 h 52 min
